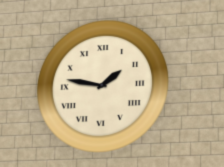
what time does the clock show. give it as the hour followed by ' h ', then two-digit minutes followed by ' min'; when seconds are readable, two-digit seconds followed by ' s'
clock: 1 h 47 min
